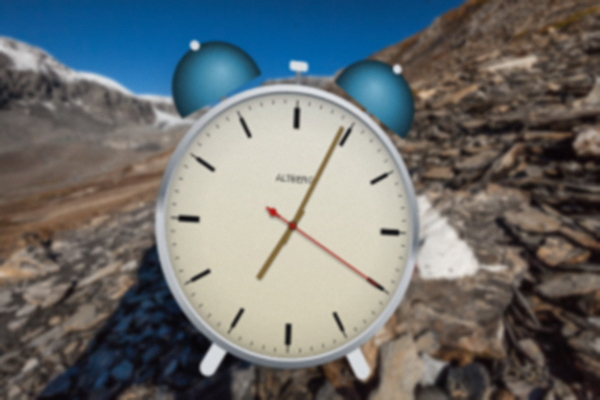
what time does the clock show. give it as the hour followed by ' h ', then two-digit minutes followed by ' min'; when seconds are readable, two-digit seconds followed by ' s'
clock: 7 h 04 min 20 s
